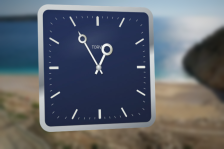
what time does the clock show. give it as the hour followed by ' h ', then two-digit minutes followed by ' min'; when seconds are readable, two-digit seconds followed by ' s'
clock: 12 h 55 min
